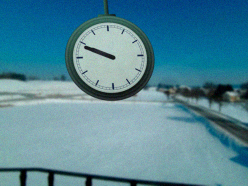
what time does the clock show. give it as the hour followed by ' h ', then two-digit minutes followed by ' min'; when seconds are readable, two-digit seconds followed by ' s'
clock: 9 h 49 min
